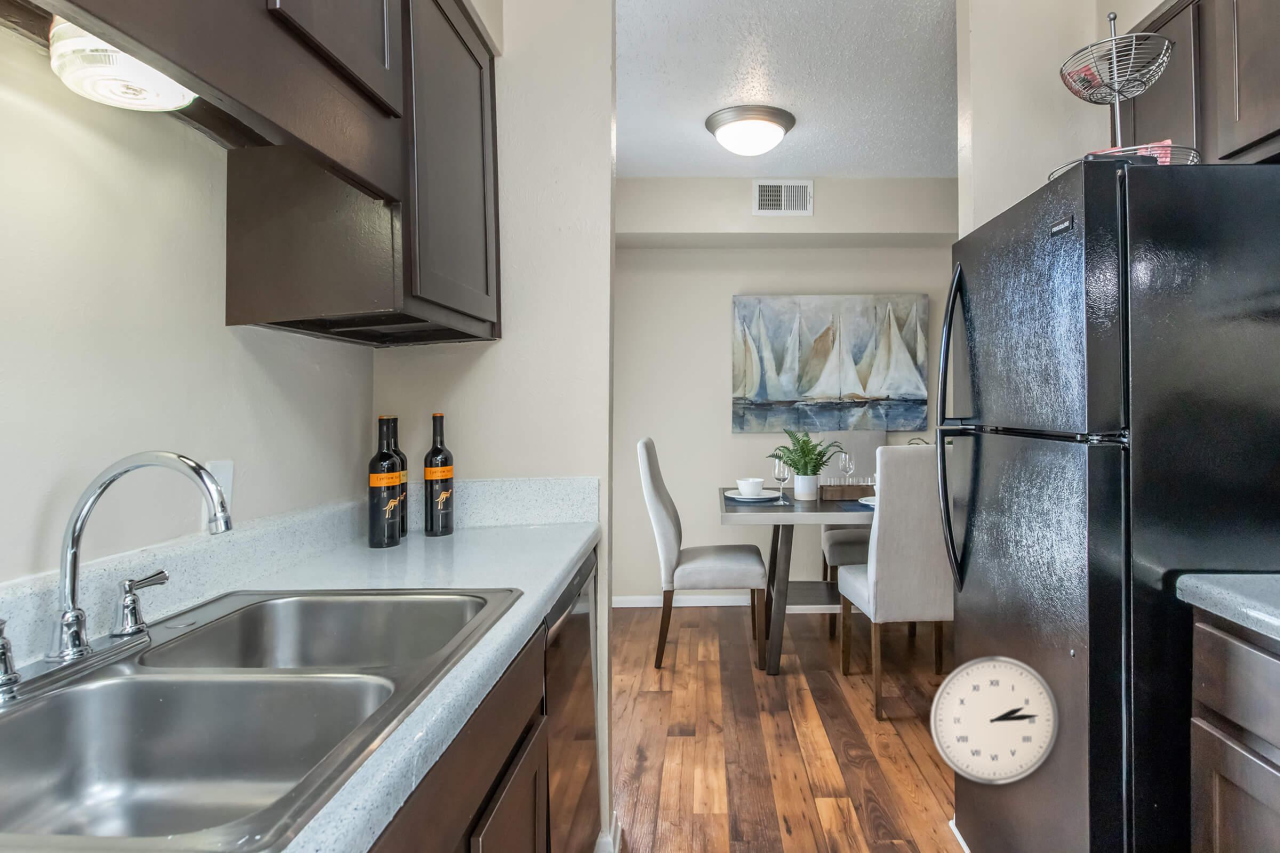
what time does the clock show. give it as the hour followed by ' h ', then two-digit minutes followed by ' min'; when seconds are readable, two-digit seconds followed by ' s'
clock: 2 h 14 min
